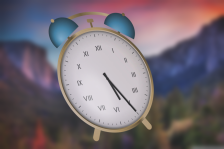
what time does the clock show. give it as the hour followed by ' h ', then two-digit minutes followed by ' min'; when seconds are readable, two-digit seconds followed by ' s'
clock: 5 h 25 min
